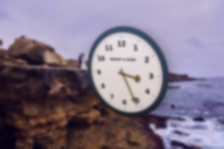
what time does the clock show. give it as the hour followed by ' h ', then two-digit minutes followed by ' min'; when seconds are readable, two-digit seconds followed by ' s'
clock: 3 h 26 min
